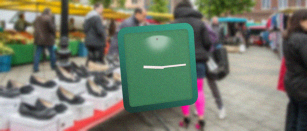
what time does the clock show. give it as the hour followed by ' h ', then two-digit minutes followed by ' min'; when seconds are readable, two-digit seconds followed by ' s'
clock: 9 h 15 min
